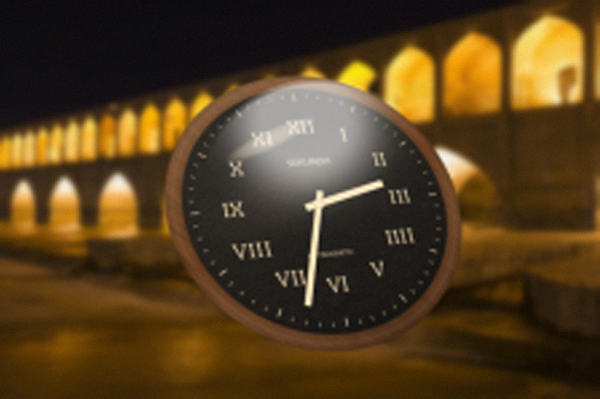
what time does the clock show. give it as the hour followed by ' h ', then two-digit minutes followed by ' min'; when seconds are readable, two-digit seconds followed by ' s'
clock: 2 h 33 min
